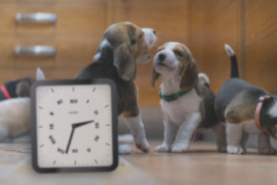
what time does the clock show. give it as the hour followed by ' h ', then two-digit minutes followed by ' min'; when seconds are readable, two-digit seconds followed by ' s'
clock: 2 h 33 min
